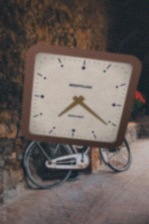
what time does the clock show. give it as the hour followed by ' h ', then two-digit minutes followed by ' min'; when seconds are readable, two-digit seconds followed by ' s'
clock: 7 h 21 min
